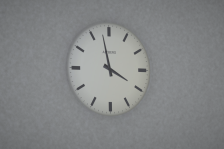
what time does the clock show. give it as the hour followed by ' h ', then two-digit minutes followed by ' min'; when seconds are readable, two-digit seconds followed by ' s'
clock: 3 h 58 min
